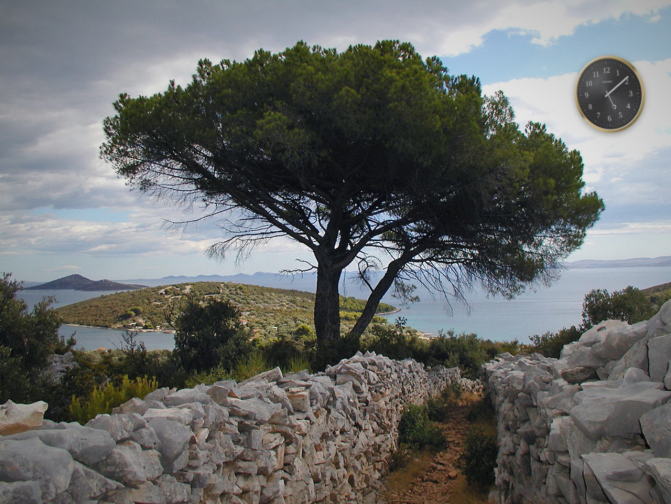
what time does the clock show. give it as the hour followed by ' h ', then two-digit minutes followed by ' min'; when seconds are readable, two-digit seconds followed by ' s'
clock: 5 h 09 min
